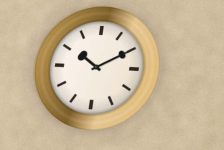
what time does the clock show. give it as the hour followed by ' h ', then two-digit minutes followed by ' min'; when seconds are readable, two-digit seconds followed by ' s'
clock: 10 h 10 min
